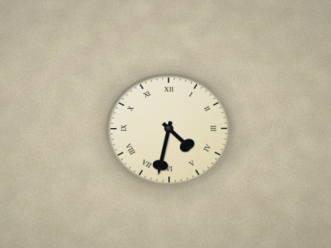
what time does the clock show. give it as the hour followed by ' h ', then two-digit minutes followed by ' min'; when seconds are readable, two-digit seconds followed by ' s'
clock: 4 h 32 min
